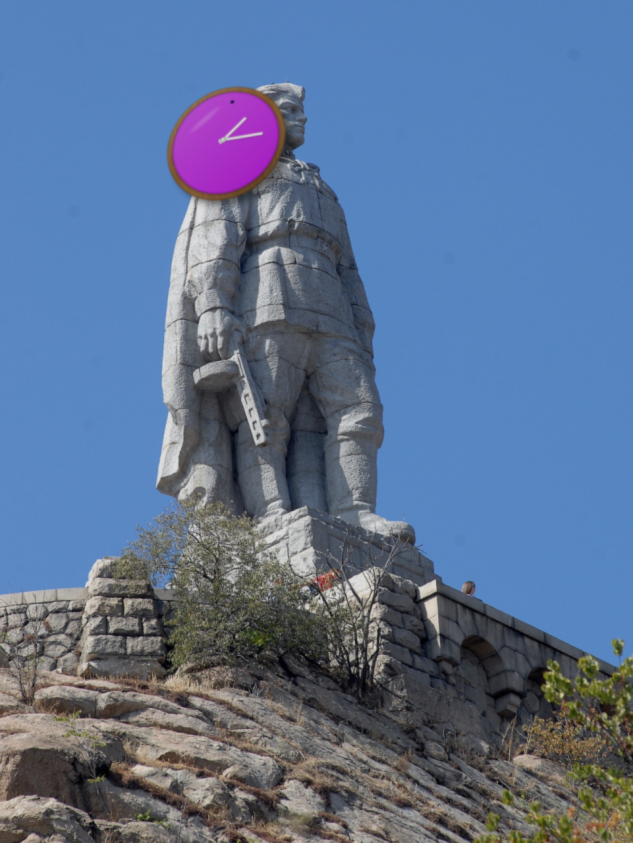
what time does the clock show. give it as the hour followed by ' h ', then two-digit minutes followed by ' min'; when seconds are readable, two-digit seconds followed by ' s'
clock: 1 h 13 min
